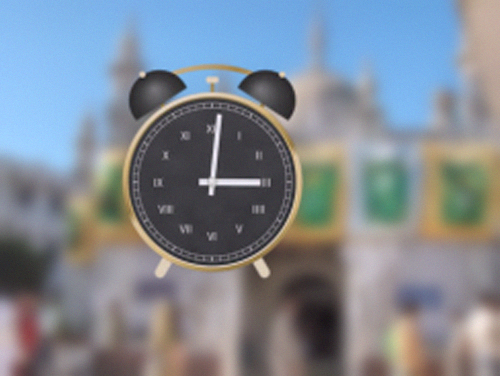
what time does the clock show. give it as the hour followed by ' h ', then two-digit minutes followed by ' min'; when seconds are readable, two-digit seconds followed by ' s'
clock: 3 h 01 min
